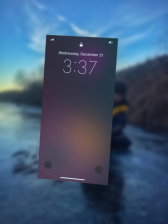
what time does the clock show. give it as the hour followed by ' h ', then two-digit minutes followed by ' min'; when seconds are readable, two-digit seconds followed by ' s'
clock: 3 h 37 min
